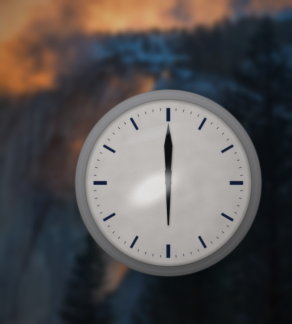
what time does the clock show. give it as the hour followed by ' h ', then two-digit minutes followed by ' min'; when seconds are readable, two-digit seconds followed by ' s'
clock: 6 h 00 min
